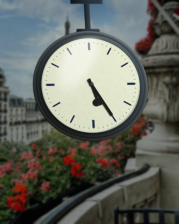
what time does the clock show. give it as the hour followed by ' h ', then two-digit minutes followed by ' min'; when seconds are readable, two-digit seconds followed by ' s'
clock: 5 h 25 min
